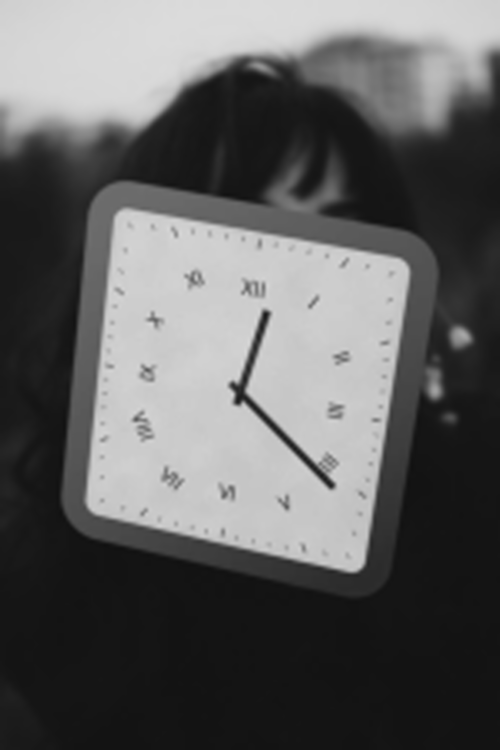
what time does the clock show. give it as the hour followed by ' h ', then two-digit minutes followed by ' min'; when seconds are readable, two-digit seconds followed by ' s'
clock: 12 h 21 min
